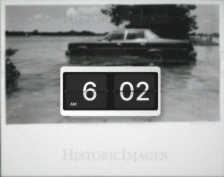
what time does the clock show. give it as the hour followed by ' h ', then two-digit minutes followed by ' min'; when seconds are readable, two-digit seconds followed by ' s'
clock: 6 h 02 min
